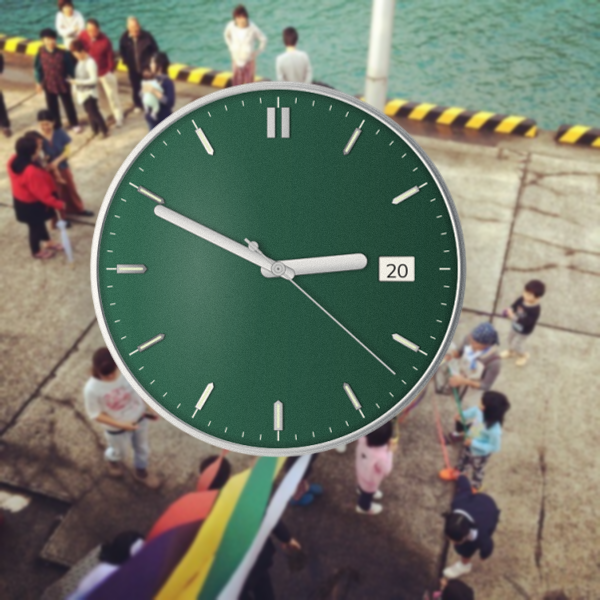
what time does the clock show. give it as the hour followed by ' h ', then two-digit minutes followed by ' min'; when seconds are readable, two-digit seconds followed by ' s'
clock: 2 h 49 min 22 s
